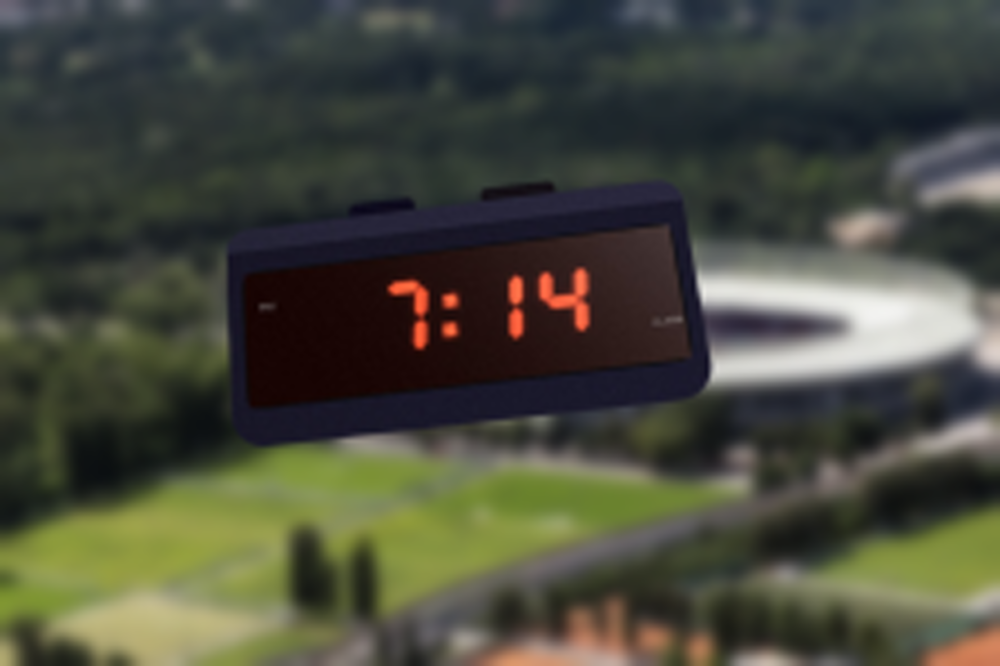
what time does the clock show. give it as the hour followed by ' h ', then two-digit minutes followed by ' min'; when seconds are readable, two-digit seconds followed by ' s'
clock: 7 h 14 min
